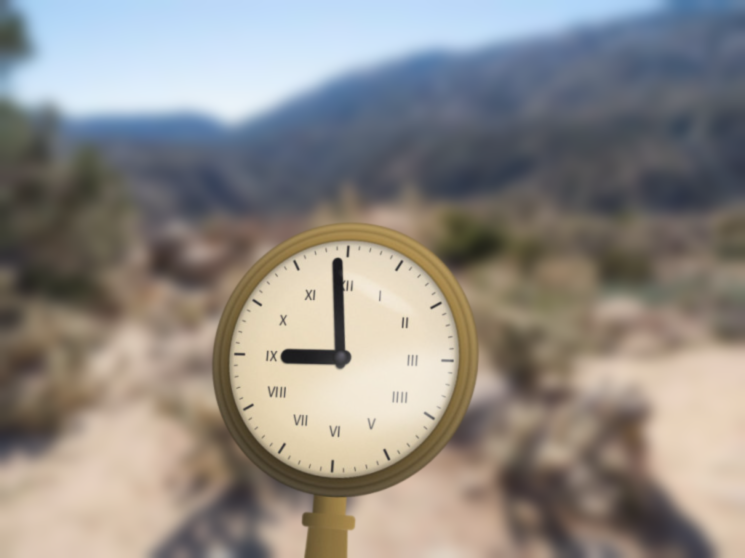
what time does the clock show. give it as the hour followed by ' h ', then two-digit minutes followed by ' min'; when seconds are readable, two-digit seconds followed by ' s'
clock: 8 h 59 min
